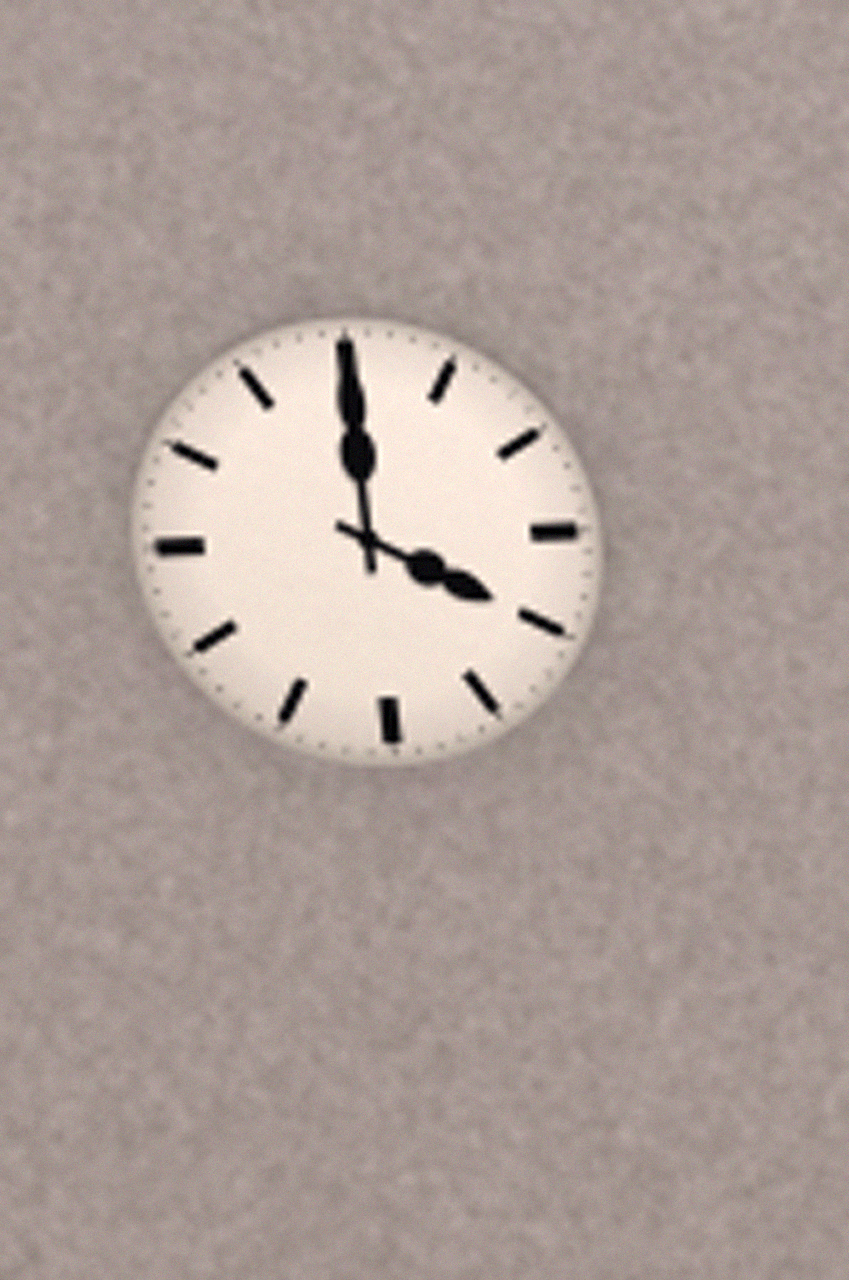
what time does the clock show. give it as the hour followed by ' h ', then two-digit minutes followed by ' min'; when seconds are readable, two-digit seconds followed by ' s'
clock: 4 h 00 min
